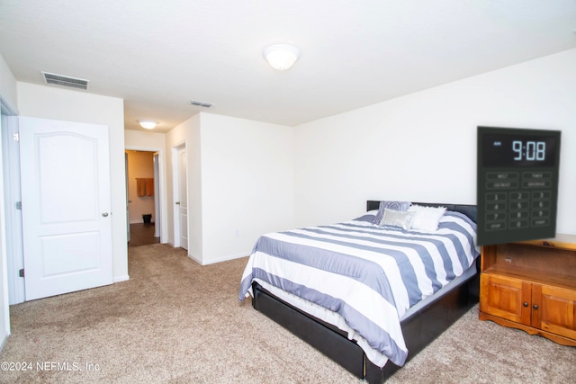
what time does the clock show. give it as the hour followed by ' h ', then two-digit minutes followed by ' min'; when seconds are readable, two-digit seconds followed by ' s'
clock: 9 h 08 min
